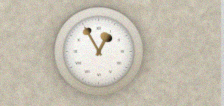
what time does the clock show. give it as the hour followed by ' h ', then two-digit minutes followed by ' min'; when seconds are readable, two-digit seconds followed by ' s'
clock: 12 h 55 min
